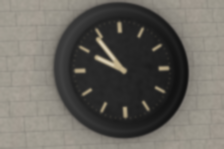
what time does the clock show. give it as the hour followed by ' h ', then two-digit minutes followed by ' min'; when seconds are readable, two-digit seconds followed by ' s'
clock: 9 h 54 min
